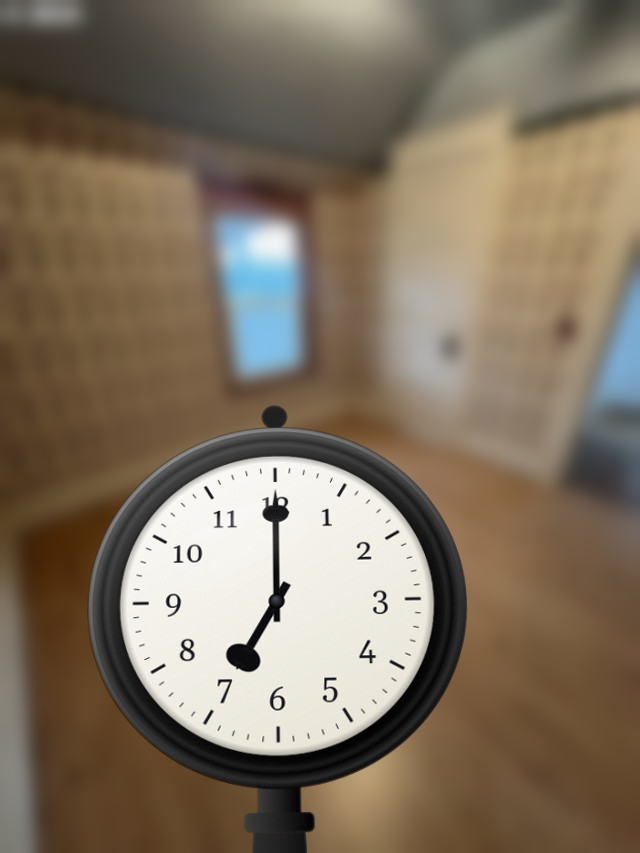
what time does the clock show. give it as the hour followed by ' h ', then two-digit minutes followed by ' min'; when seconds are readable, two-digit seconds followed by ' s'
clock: 7 h 00 min
